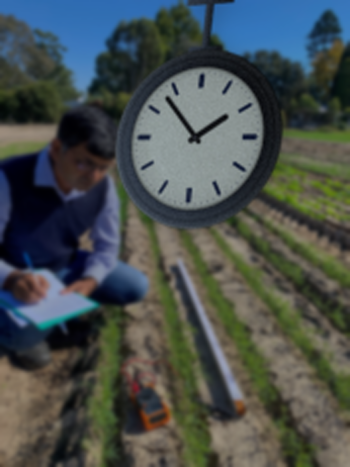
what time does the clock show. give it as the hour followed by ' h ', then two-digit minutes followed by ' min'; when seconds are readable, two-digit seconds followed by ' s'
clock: 1 h 53 min
